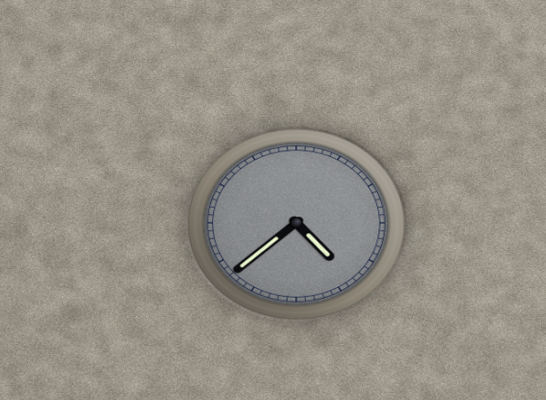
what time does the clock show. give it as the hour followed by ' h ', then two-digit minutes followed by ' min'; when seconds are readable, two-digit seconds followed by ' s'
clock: 4 h 38 min
